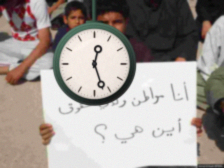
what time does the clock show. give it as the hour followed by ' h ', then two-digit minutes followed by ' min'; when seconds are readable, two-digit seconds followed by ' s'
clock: 12 h 27 min
